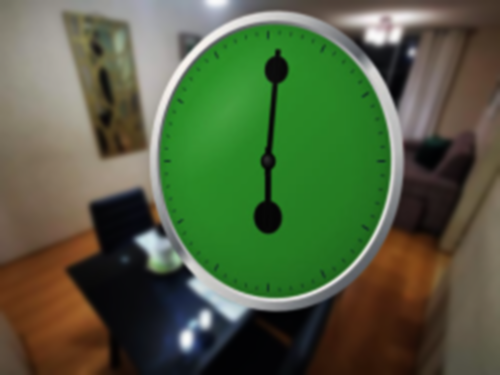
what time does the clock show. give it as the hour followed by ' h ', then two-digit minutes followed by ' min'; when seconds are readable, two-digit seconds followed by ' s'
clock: 6 h 01 min
